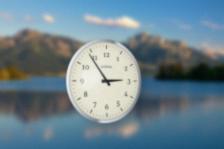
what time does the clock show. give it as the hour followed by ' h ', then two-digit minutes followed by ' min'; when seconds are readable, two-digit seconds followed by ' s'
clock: 2 h 54 min
